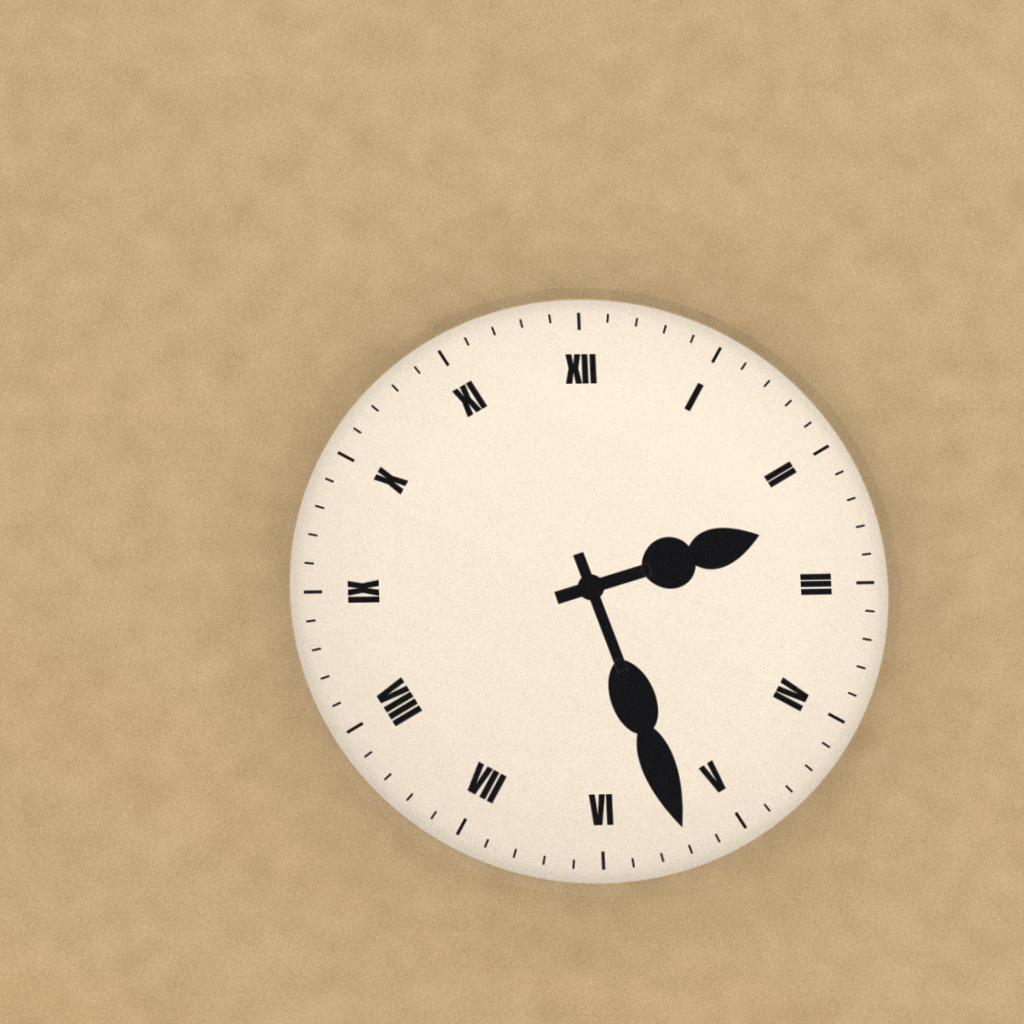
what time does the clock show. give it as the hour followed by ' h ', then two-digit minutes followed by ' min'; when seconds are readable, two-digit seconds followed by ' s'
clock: 2 h 27 min
